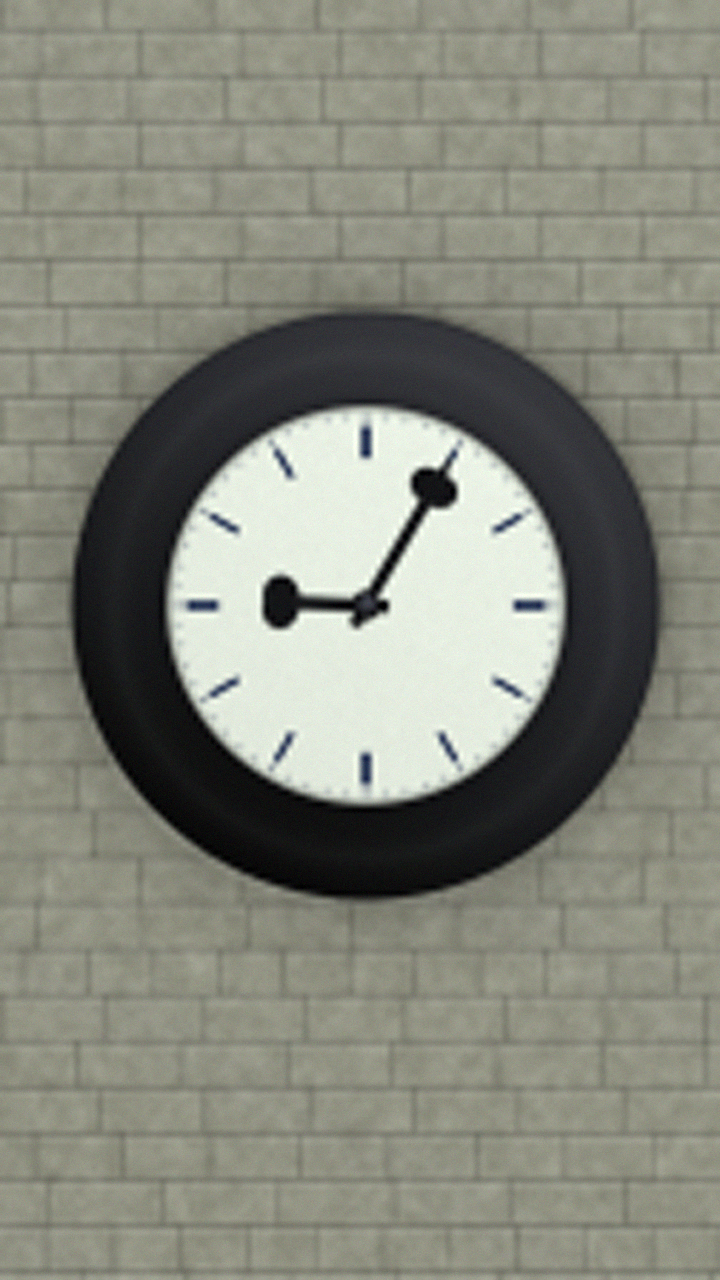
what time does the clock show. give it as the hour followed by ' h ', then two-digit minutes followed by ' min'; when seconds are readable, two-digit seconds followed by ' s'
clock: 9 h 05 min
